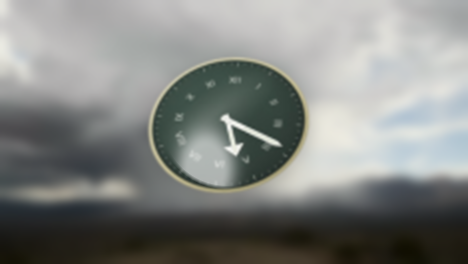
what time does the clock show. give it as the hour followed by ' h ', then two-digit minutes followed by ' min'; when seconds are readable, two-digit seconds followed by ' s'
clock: 5 h 19 min
